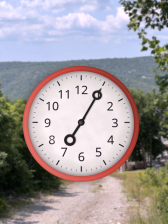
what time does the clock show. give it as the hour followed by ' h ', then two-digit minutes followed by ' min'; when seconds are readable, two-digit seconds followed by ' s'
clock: 7 h 05 min
